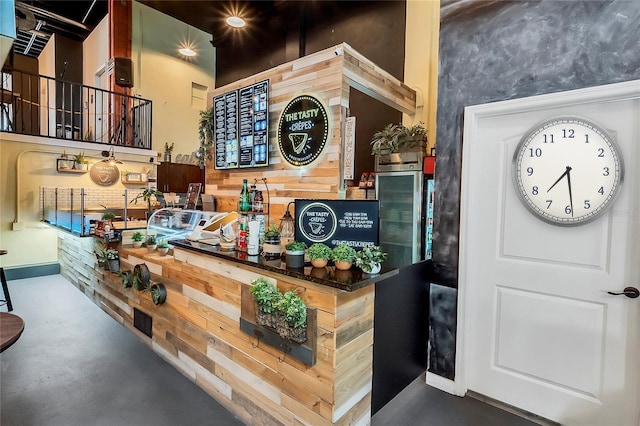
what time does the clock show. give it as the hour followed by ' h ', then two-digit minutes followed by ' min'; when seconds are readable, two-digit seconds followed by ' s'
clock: 7 h 29 min
